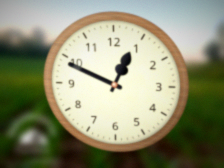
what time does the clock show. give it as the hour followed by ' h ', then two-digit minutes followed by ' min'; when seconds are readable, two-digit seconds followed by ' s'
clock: 12 h 49 min
